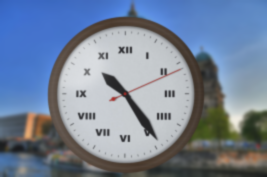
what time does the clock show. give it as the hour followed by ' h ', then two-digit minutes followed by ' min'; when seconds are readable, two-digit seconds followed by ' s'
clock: 10 h 24 min 11 s
